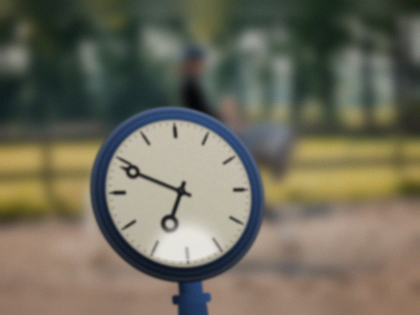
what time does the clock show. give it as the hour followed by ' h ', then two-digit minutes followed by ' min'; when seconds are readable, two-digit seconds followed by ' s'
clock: 6 h 49 min
